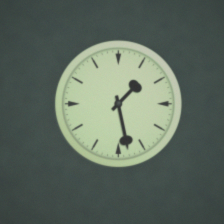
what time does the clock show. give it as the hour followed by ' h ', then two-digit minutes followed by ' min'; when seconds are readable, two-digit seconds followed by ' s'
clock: 1 h 28 min
